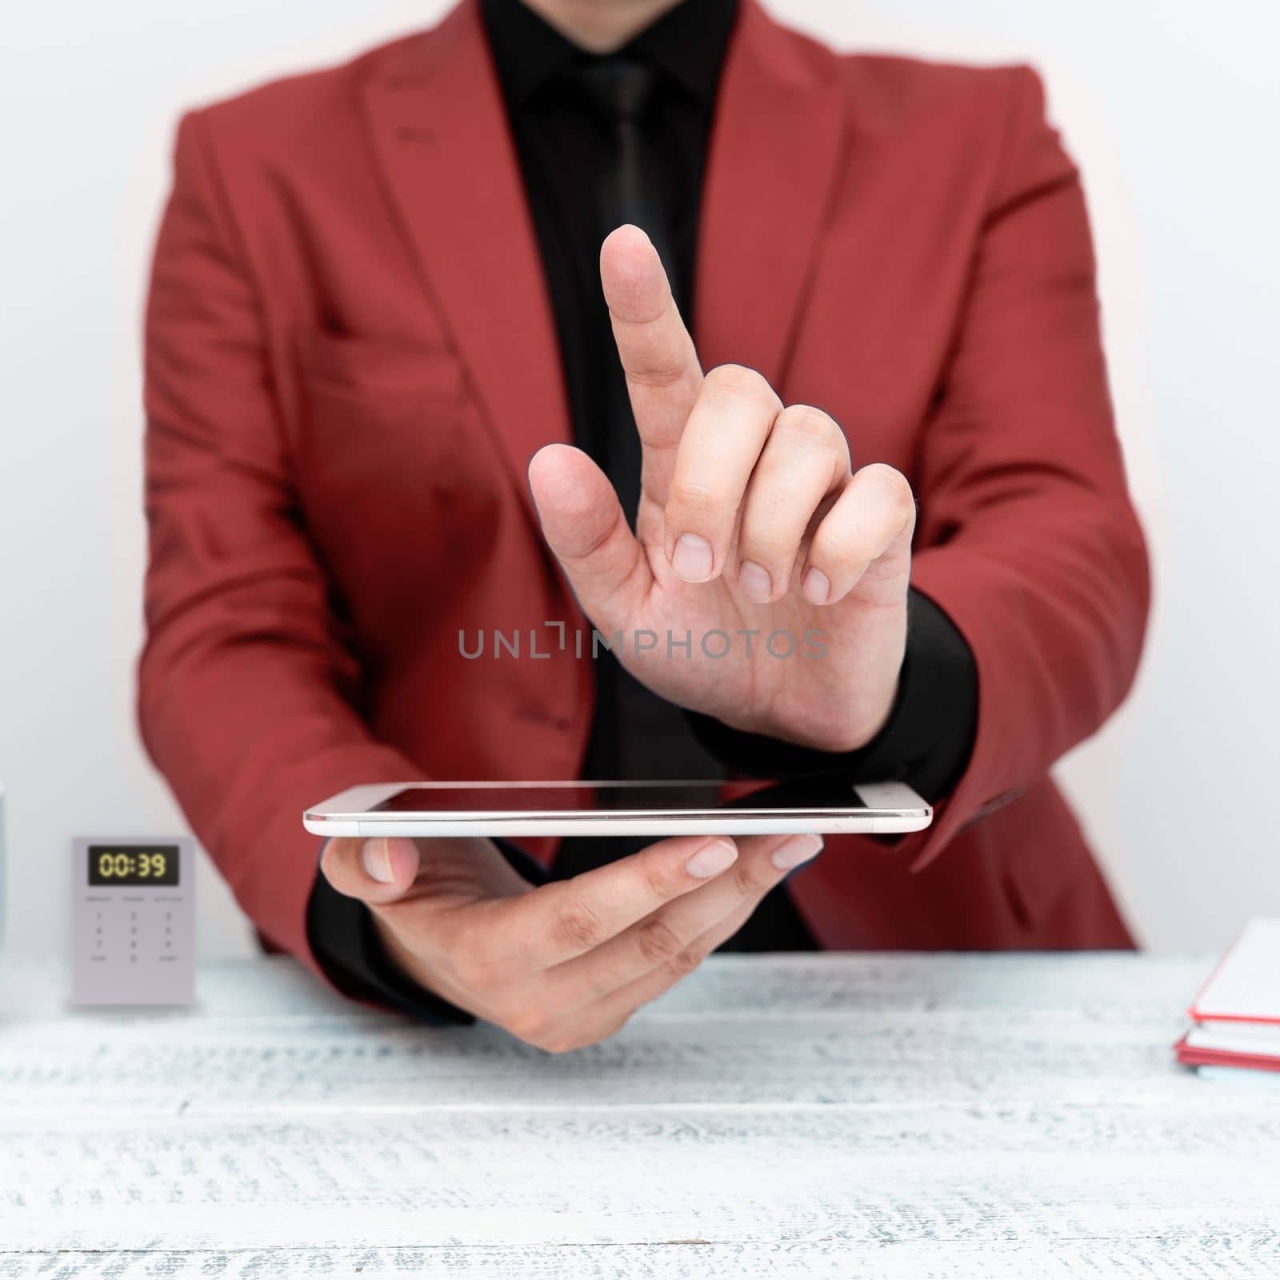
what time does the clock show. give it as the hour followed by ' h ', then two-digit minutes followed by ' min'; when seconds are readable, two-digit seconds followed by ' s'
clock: 0 h 39 min
